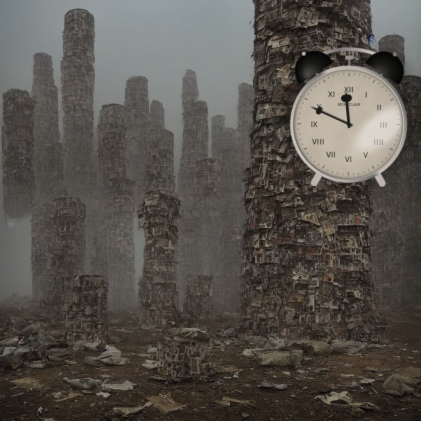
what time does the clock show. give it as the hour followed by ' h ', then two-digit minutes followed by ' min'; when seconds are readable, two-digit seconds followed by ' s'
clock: 11 h 49 min
